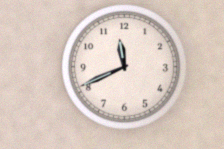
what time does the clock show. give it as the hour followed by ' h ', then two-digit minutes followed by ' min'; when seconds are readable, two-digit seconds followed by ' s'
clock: 11 h 41 min
